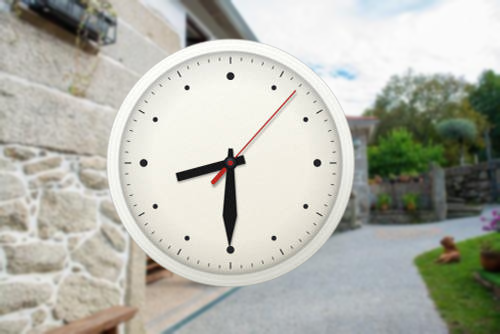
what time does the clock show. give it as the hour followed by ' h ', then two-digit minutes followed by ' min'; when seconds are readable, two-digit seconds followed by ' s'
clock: 8 h 30 min 07 s
